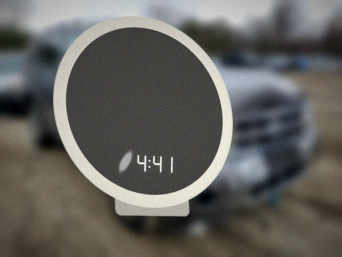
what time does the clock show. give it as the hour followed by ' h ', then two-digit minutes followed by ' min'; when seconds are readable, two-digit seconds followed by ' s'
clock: 4 h 41 min
